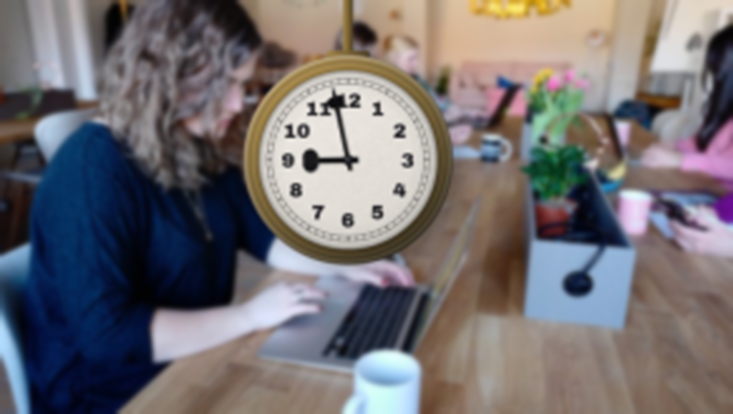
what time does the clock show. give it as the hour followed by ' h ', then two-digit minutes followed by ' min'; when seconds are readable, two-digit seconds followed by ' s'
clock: 8 h 58 min
